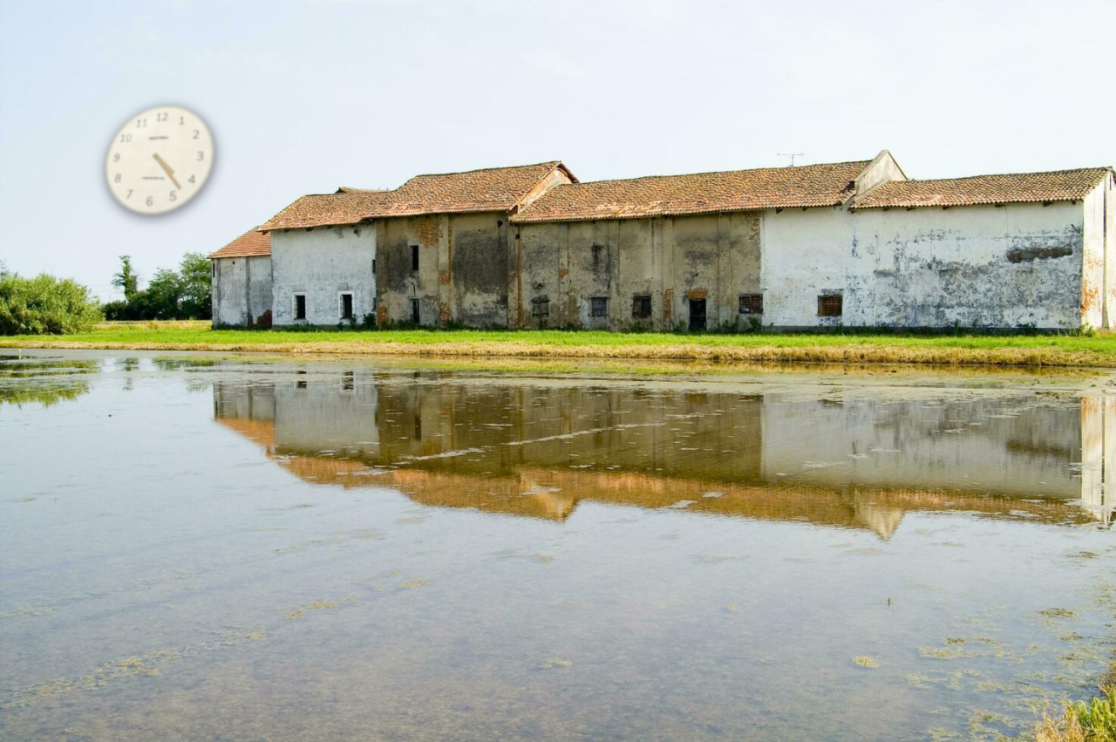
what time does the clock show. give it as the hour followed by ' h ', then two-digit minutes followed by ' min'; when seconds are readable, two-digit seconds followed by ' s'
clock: 4 h 23 min
